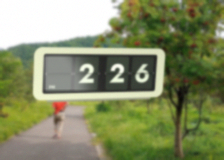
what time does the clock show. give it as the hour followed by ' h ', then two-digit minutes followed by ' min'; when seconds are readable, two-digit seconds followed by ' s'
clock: 2 h 26 min
